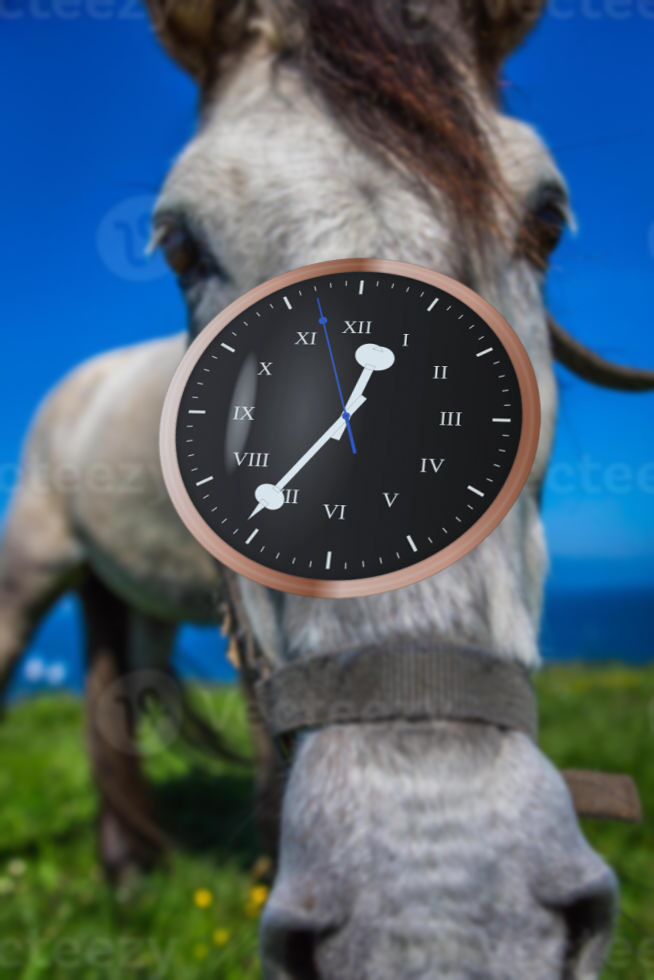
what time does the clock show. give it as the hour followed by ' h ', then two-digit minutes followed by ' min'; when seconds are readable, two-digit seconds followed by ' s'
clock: 12 h 35 min 57 s
